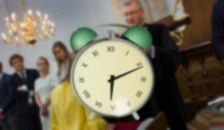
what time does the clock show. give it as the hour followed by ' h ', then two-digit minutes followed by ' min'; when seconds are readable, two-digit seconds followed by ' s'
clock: 6 h 11 min
